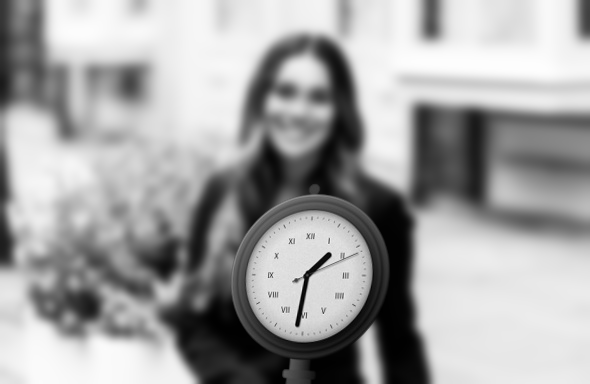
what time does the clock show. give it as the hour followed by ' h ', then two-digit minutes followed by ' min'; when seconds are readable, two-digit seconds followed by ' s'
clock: 1 h 31 min 11 s
